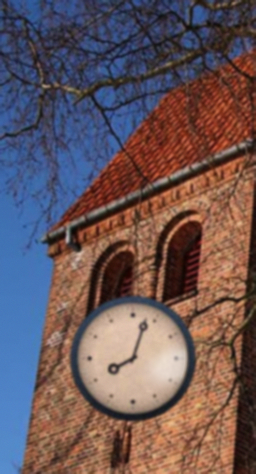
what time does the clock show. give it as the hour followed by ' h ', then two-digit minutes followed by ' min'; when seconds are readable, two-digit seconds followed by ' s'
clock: 8 h 03 min
